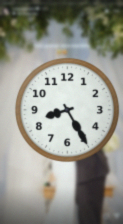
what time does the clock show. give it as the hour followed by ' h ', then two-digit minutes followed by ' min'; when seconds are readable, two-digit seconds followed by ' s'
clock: 8 h 25 min
